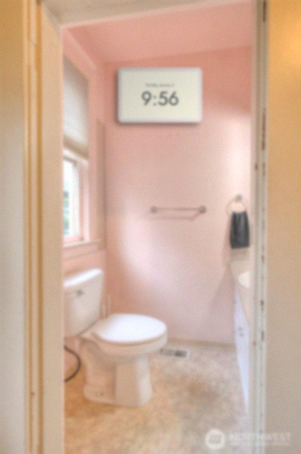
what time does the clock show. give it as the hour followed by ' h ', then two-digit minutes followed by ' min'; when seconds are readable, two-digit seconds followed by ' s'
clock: 9 h 56 min
